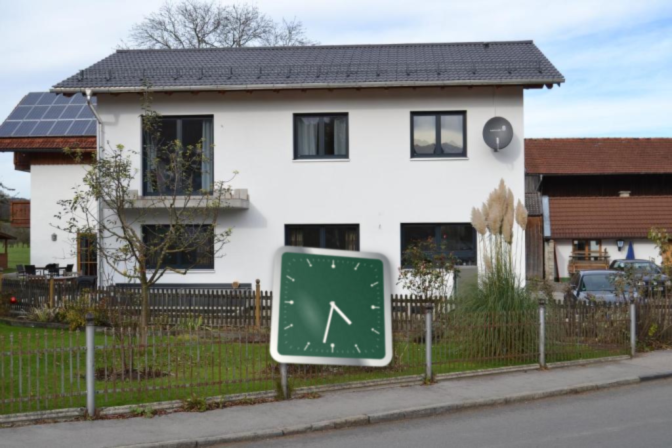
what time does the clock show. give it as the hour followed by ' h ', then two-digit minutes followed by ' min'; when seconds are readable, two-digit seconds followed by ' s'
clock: 4 h 32 min
